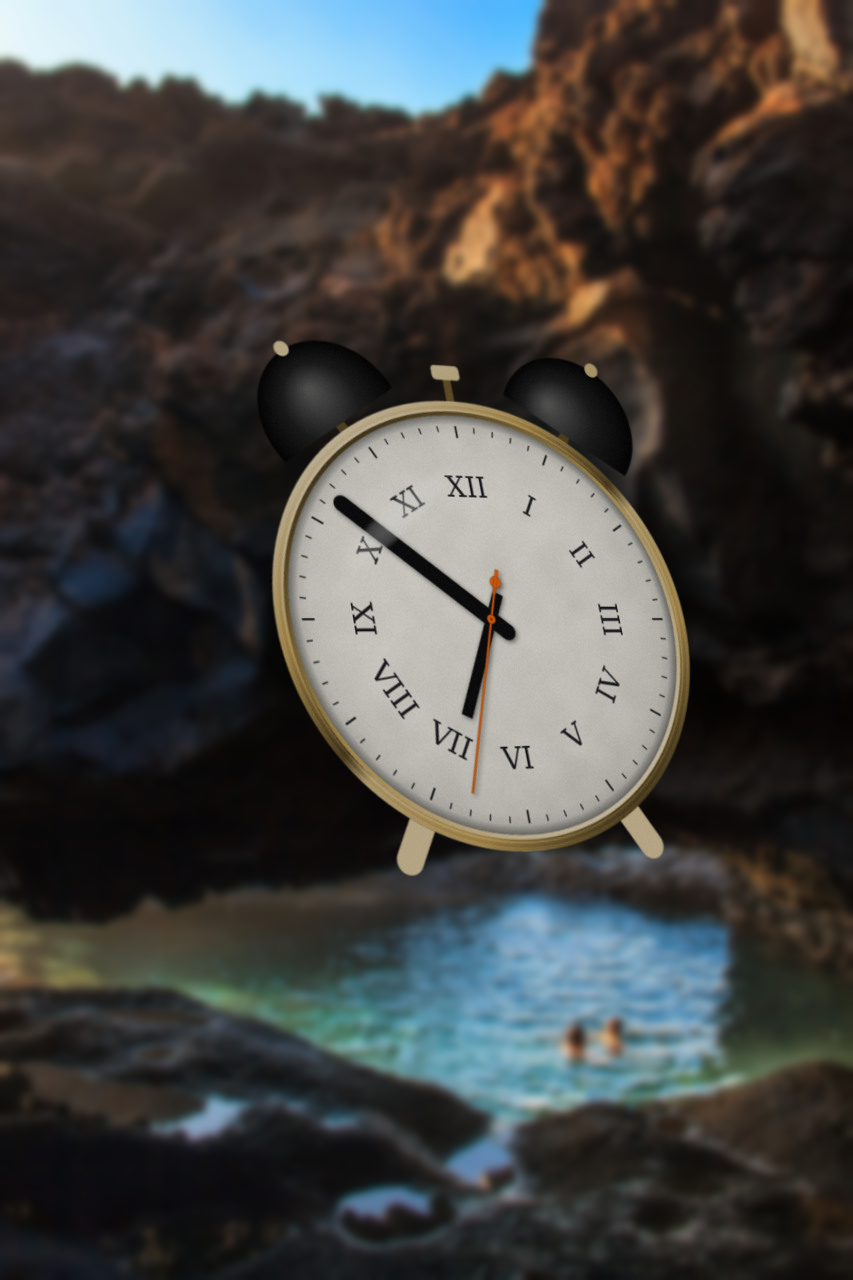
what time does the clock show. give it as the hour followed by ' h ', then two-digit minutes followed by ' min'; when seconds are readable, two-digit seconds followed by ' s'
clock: 6 h 51 min 33 s
